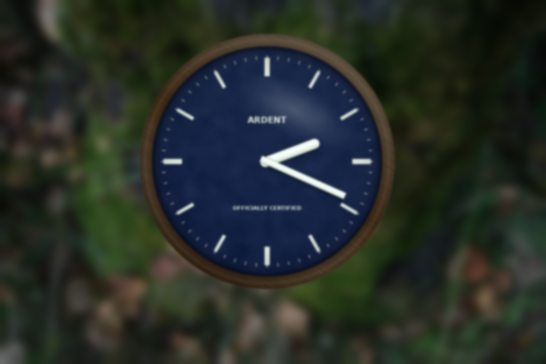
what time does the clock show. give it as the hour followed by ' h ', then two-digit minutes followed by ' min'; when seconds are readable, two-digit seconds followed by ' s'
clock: 2 h 19 min
